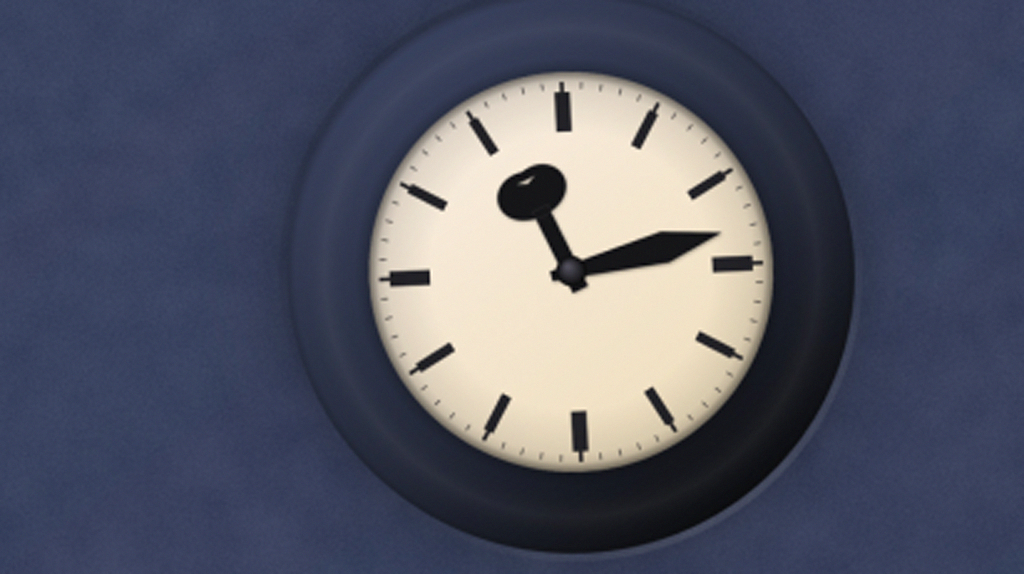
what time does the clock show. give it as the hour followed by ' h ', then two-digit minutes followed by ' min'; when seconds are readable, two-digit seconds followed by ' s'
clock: 11 h 13 min
